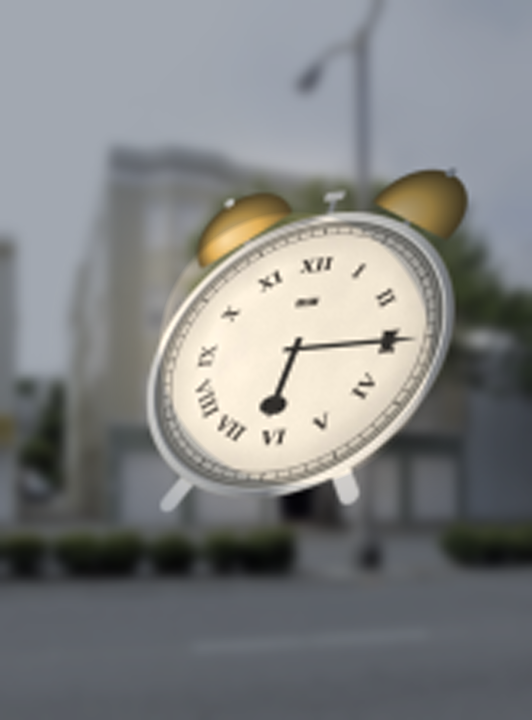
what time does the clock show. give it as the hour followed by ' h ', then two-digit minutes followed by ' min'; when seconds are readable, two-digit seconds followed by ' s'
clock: 6 h 15 min
